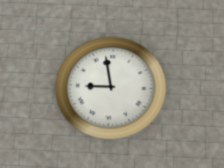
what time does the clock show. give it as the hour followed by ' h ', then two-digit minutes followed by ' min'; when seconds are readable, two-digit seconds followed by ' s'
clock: 8 h 58 min
